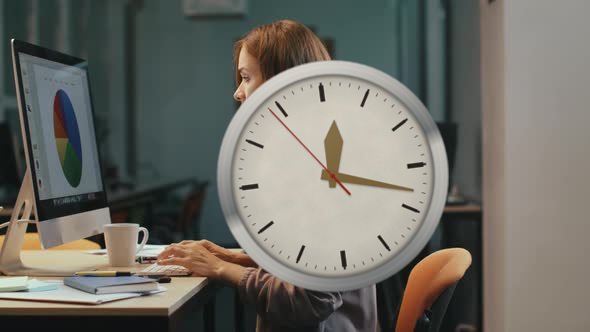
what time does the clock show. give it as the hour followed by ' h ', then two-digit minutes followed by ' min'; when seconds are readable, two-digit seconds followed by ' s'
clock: 12 h 17 min 54 s
